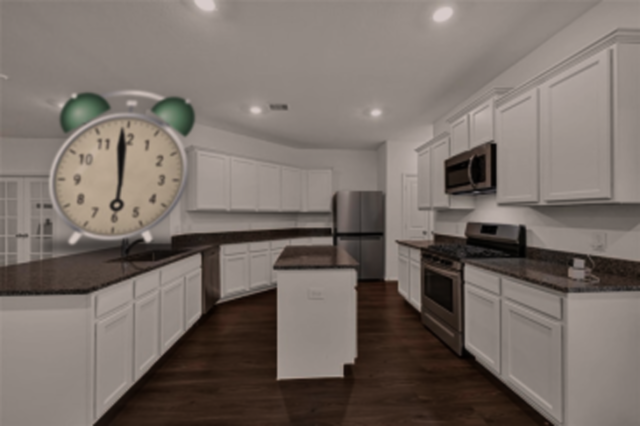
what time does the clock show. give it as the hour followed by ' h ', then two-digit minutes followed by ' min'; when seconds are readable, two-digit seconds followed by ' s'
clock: 5 h 59 min
